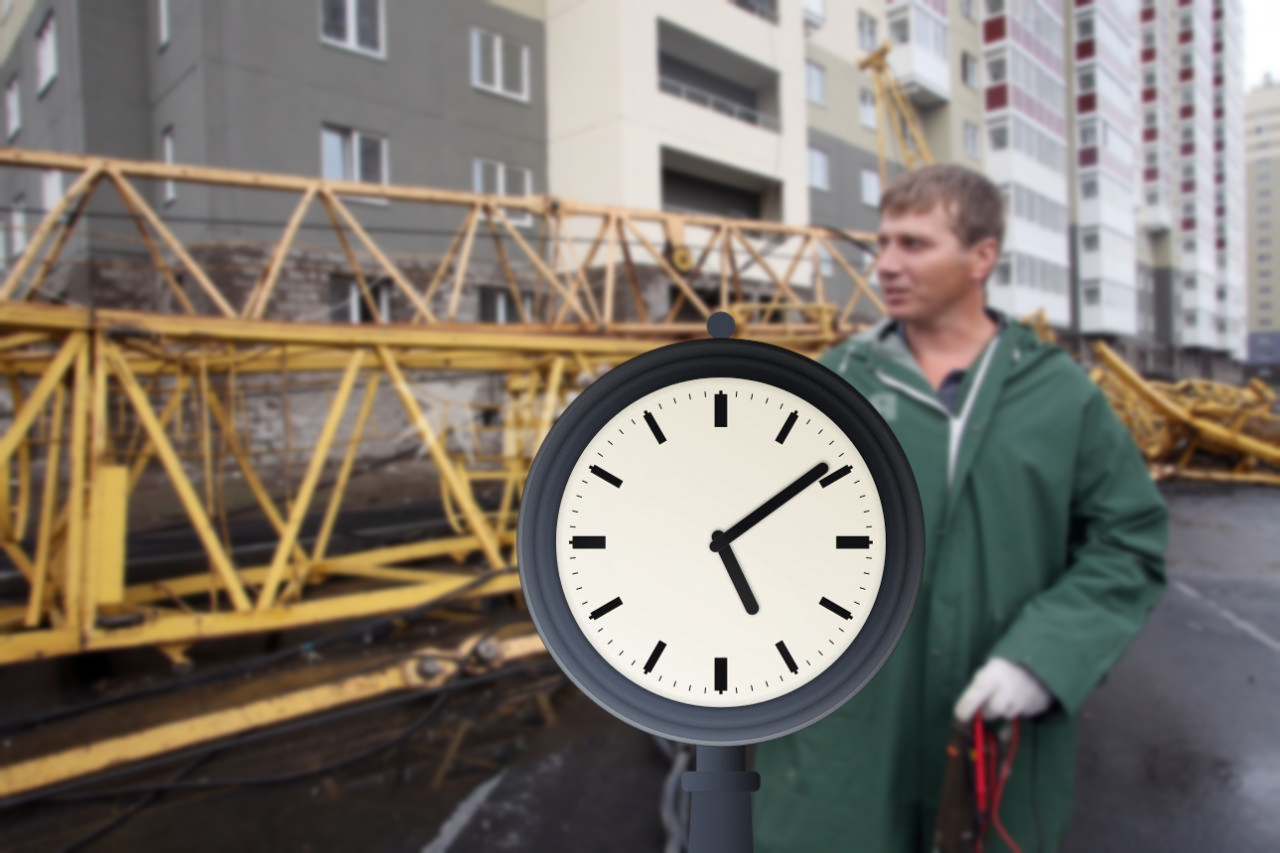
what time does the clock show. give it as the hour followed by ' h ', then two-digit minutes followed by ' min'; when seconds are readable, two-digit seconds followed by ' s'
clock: 5 h 09 min
